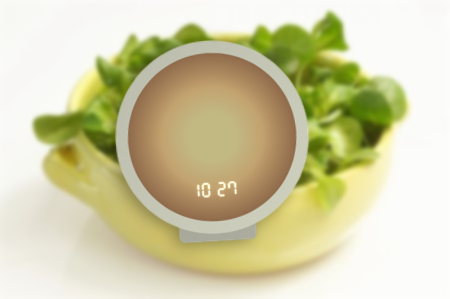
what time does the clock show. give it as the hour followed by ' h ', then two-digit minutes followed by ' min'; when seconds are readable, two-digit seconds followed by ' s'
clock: 10 h 27 min
